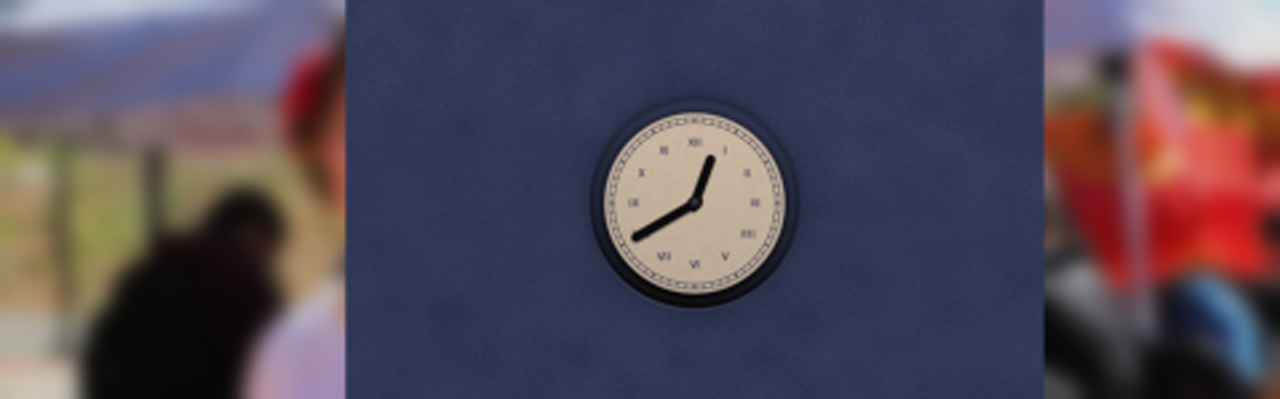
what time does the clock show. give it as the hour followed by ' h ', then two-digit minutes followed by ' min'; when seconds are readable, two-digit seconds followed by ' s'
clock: 12 h 40 min
